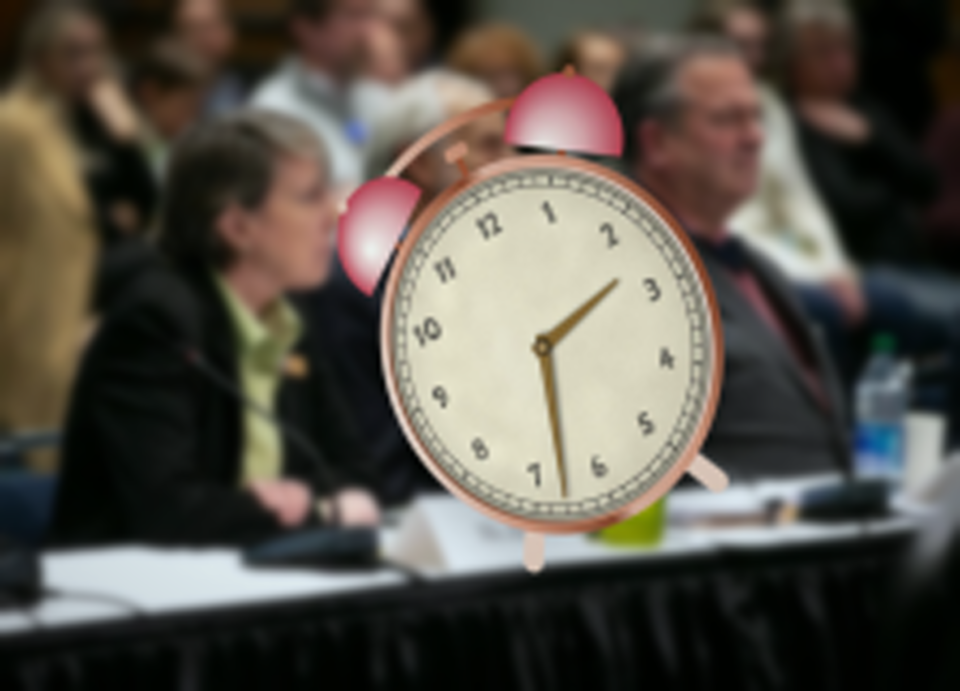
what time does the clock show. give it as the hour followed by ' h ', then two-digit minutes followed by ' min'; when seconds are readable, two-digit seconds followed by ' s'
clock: 2 h 33 min
